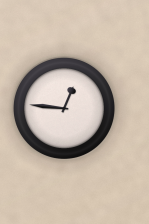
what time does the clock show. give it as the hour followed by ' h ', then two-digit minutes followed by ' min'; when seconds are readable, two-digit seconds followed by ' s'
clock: 12 h 46 min
